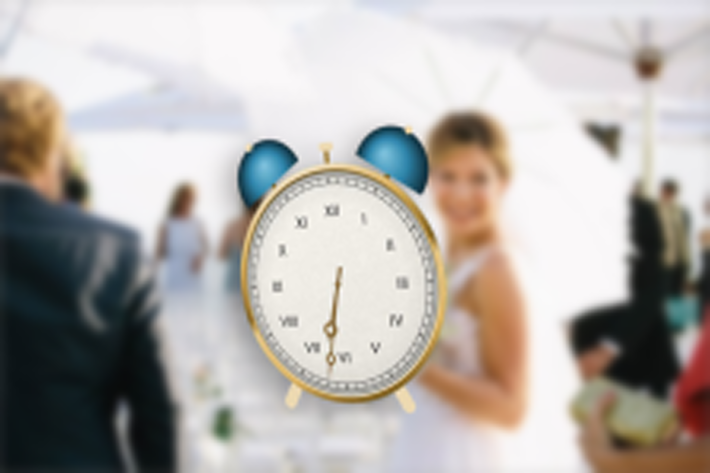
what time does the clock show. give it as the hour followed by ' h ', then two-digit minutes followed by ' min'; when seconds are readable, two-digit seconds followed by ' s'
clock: 6 h 32 min
